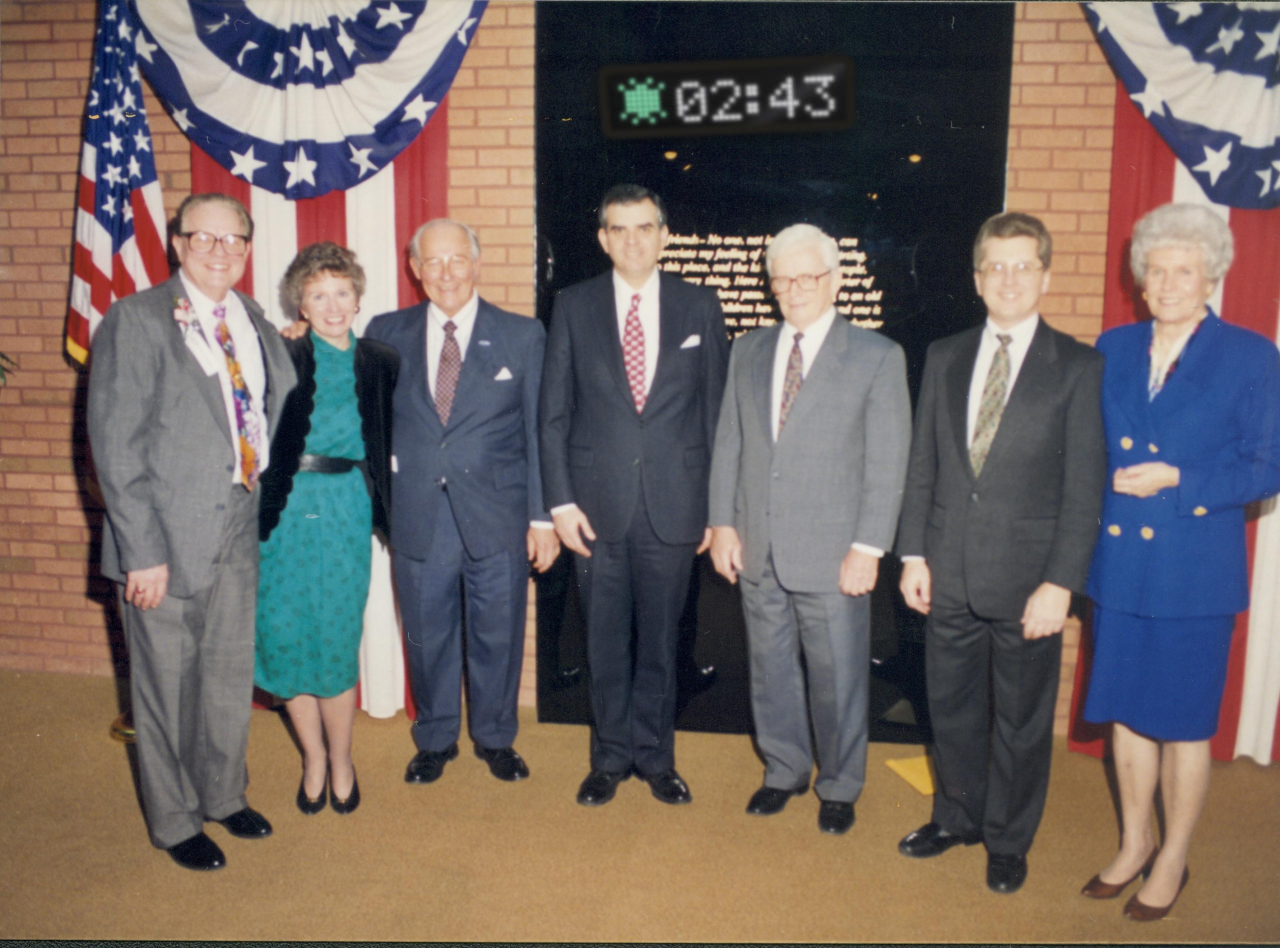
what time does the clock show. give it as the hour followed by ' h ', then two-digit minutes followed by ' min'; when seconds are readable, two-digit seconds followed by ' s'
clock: 2 h 43 min
